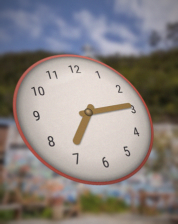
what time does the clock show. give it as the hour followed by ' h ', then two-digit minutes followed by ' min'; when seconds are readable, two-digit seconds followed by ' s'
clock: 7 h 14 min
